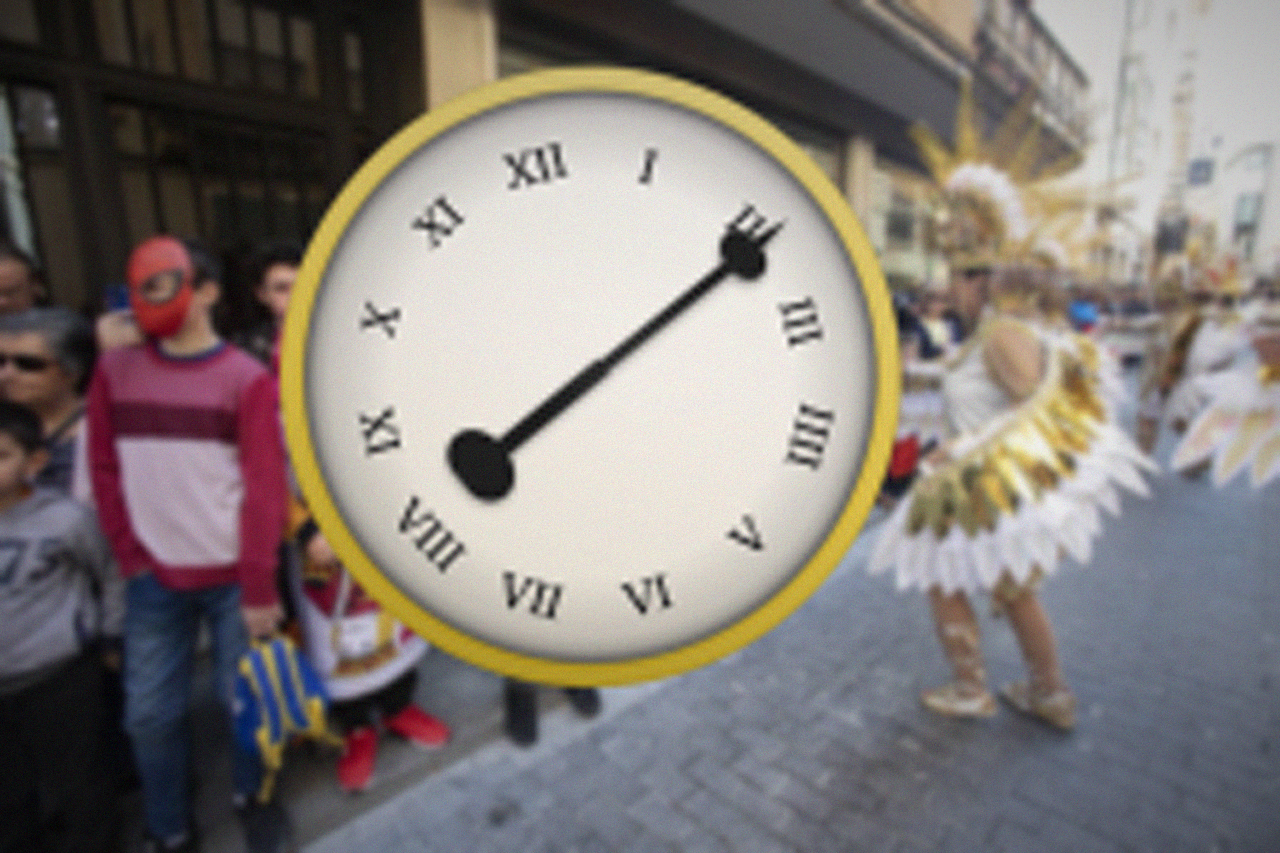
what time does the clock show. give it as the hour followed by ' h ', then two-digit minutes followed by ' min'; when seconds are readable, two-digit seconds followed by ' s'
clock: 8 h 11 min
